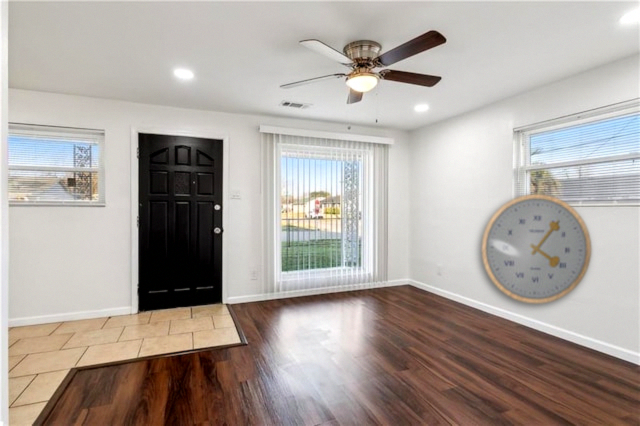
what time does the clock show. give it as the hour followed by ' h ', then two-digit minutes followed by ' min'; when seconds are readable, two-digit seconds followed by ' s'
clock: 4 h 06 min
